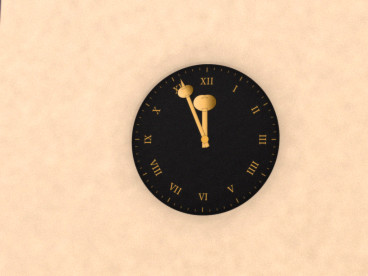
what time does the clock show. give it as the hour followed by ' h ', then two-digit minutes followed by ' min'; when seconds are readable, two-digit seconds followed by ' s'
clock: 11 h 56 min
